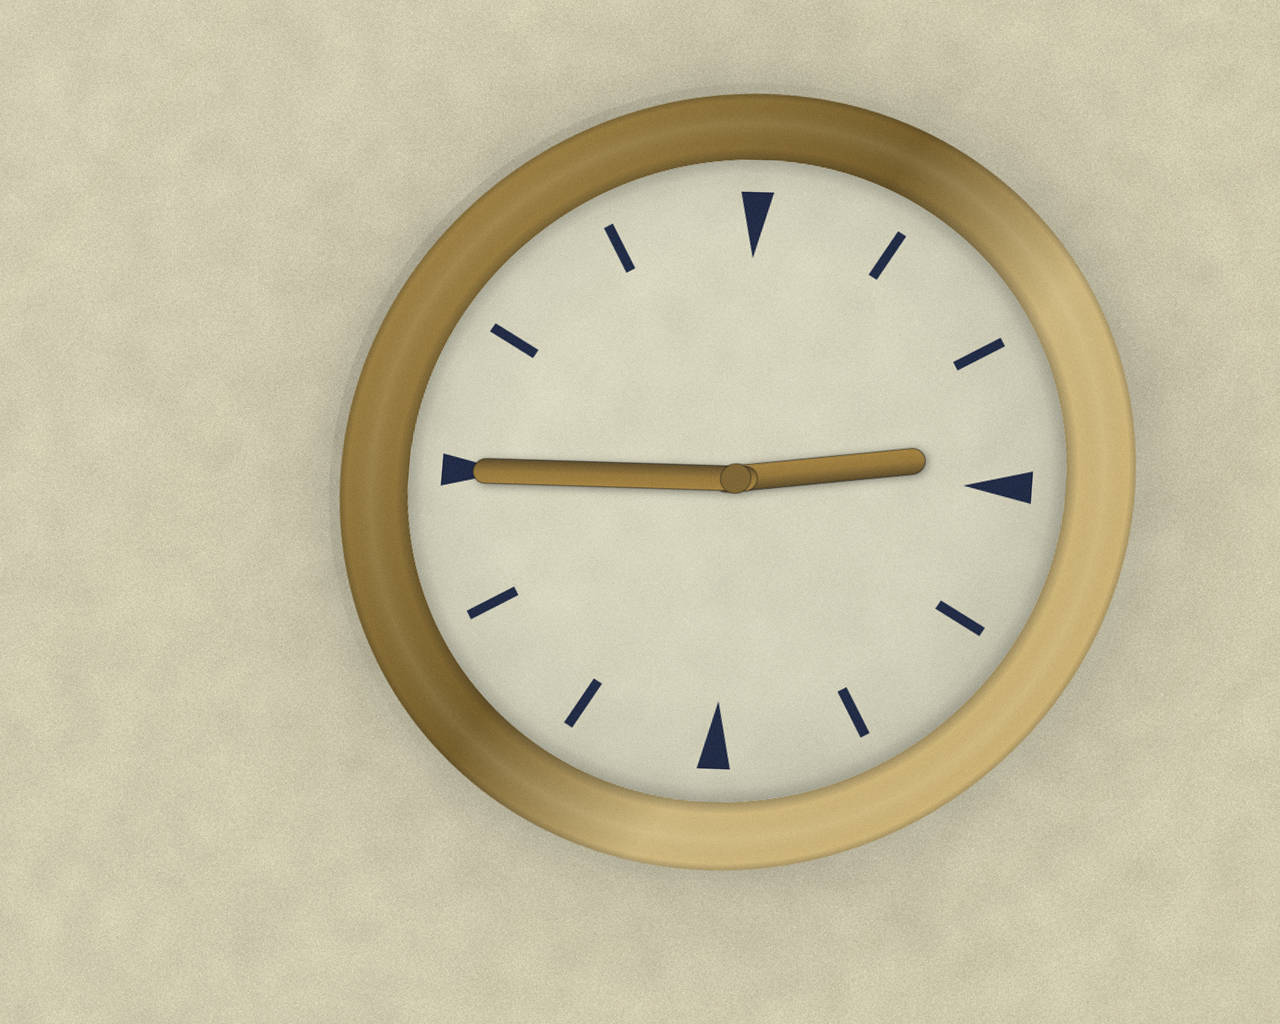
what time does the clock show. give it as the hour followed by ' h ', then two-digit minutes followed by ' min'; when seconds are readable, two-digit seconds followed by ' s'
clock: 2 h 45 min
